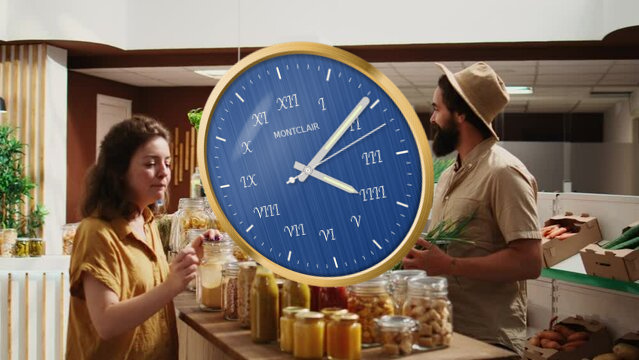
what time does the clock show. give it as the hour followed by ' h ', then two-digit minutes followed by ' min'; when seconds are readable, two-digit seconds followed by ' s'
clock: 4 h 09 min 12 s
